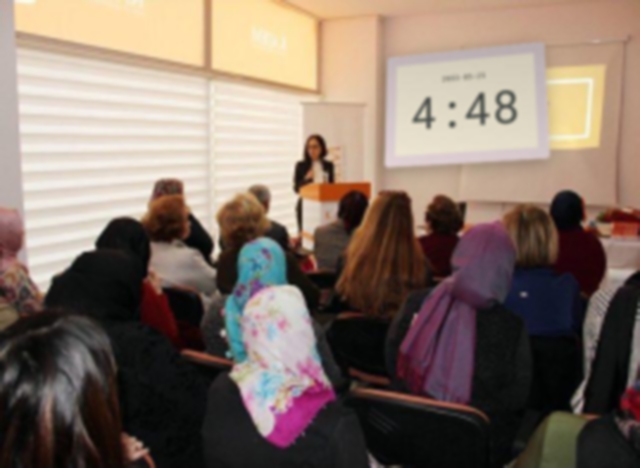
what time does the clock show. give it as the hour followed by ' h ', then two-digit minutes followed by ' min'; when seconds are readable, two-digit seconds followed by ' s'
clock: 4 h 48 min
